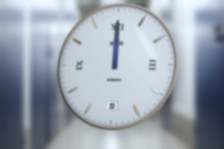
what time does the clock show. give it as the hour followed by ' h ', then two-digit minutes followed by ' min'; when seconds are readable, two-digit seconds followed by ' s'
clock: 12 h 00 min
